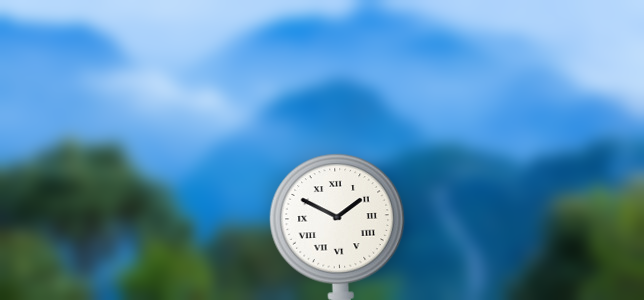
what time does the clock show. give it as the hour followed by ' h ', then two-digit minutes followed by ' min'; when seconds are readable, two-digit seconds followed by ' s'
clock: 1 h 50 min
